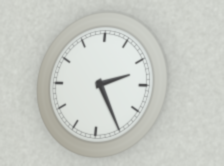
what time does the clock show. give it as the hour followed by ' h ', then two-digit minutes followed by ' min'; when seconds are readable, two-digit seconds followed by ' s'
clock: 2 h 25 min
